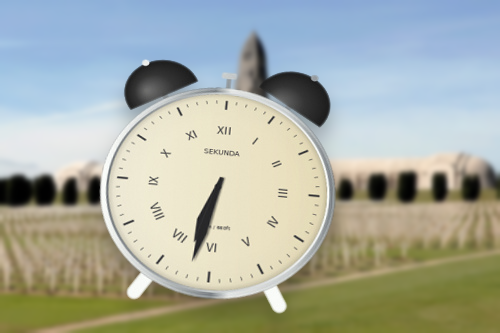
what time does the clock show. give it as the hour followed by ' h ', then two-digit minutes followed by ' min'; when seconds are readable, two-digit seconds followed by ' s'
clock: 6 h 32 min
